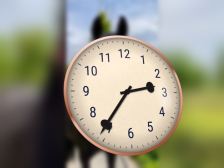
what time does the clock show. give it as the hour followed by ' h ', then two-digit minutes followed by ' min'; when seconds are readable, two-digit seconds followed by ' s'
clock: 2 h 36 min
